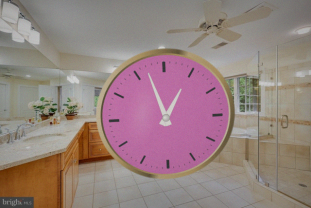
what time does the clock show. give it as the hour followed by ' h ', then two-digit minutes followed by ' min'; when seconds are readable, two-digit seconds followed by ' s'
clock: 12 h 57 min
